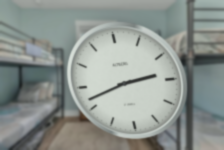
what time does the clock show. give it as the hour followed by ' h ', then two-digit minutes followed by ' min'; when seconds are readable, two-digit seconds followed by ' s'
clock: 2 h 42 min
